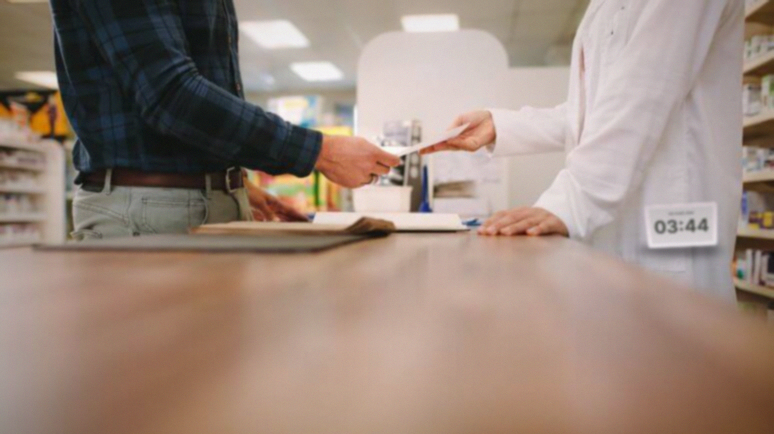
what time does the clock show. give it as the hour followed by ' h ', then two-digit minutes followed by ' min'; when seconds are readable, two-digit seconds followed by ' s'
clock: 3 h 44 min
